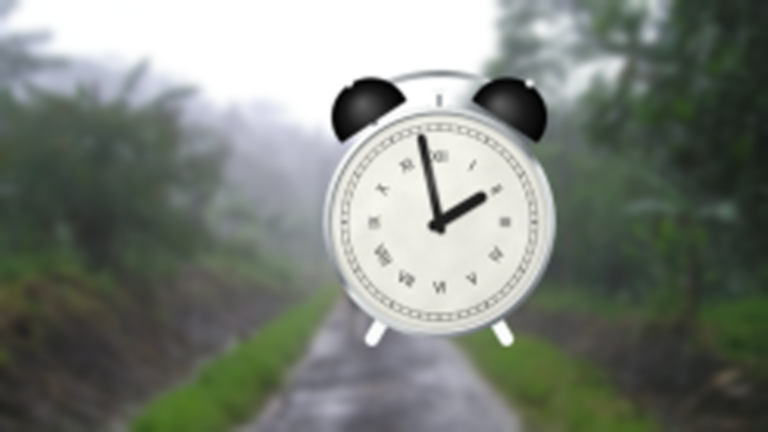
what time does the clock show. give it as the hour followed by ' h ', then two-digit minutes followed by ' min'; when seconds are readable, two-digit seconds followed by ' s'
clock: 1 h 58 min
